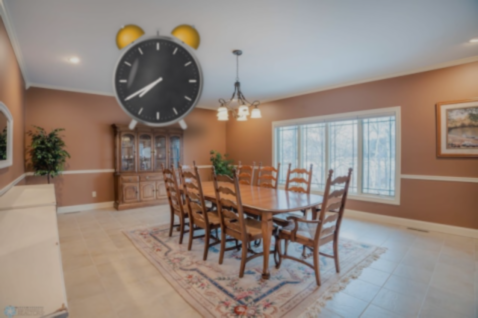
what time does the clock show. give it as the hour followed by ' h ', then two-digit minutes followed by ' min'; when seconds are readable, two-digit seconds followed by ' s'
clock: 7 h 40 min
